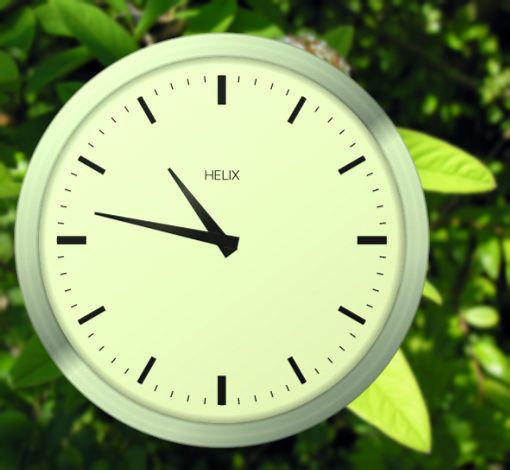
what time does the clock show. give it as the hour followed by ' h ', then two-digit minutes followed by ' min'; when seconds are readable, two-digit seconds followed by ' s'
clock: 10 h 47 min
